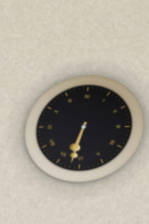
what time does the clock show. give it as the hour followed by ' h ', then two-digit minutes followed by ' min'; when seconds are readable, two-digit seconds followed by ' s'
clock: 6 h 32 min
